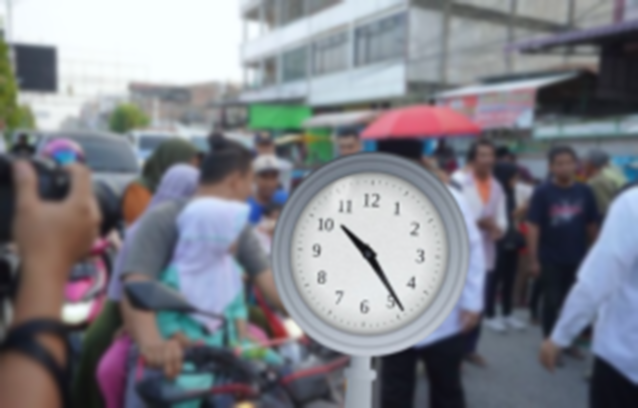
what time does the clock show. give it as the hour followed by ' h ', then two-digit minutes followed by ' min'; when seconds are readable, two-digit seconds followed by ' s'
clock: 10 h 24 min
